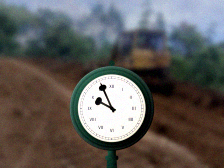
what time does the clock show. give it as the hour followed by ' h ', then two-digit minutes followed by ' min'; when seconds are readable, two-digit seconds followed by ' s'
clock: 9 h 56 min
